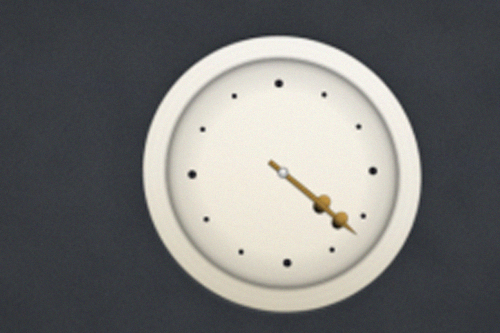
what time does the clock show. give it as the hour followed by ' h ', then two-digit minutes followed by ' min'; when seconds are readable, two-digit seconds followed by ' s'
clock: 4 h 22 min
